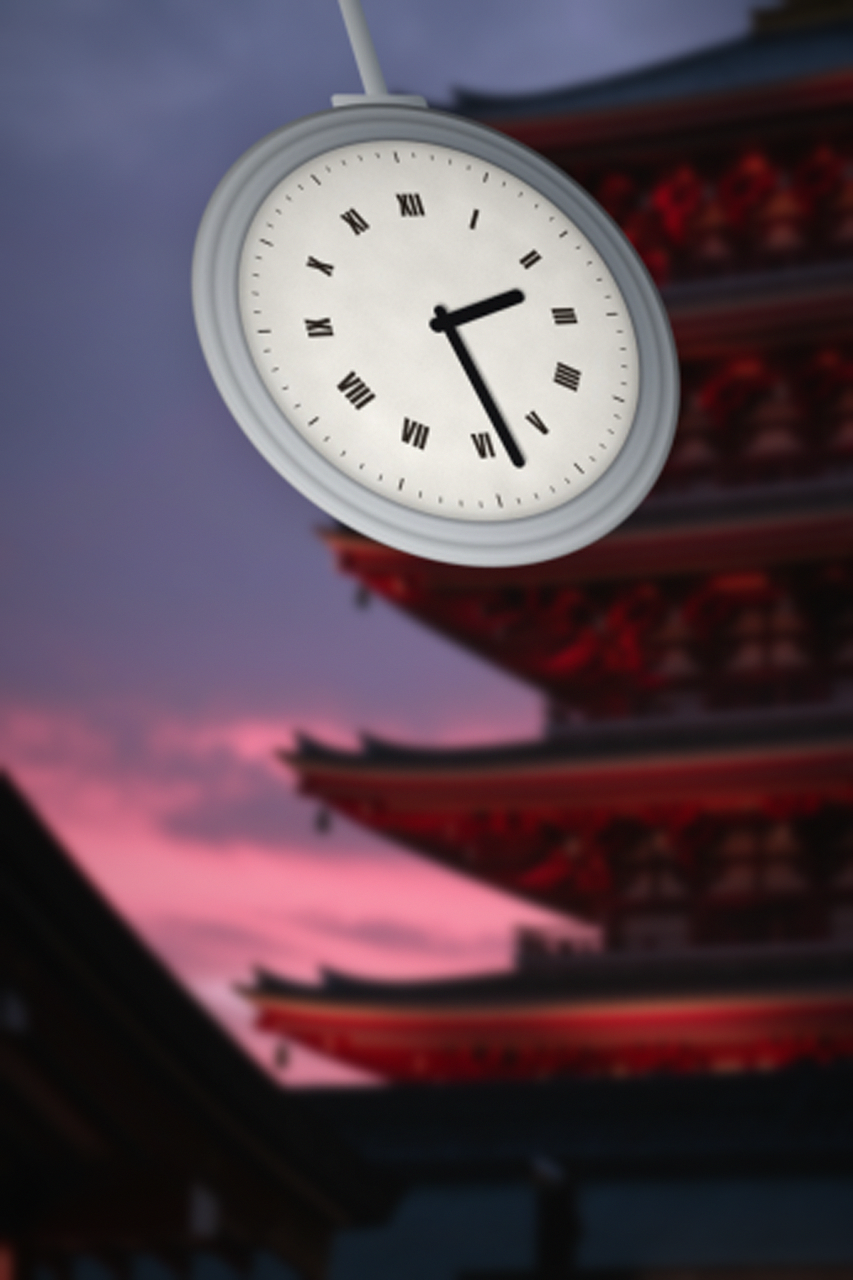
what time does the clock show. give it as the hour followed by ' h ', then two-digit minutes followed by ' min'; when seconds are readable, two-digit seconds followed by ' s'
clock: 2 h 28 min
